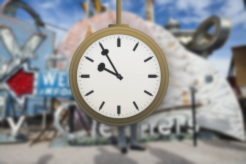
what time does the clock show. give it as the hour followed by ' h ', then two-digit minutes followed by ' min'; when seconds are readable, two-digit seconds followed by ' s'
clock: 9 h 55 min
